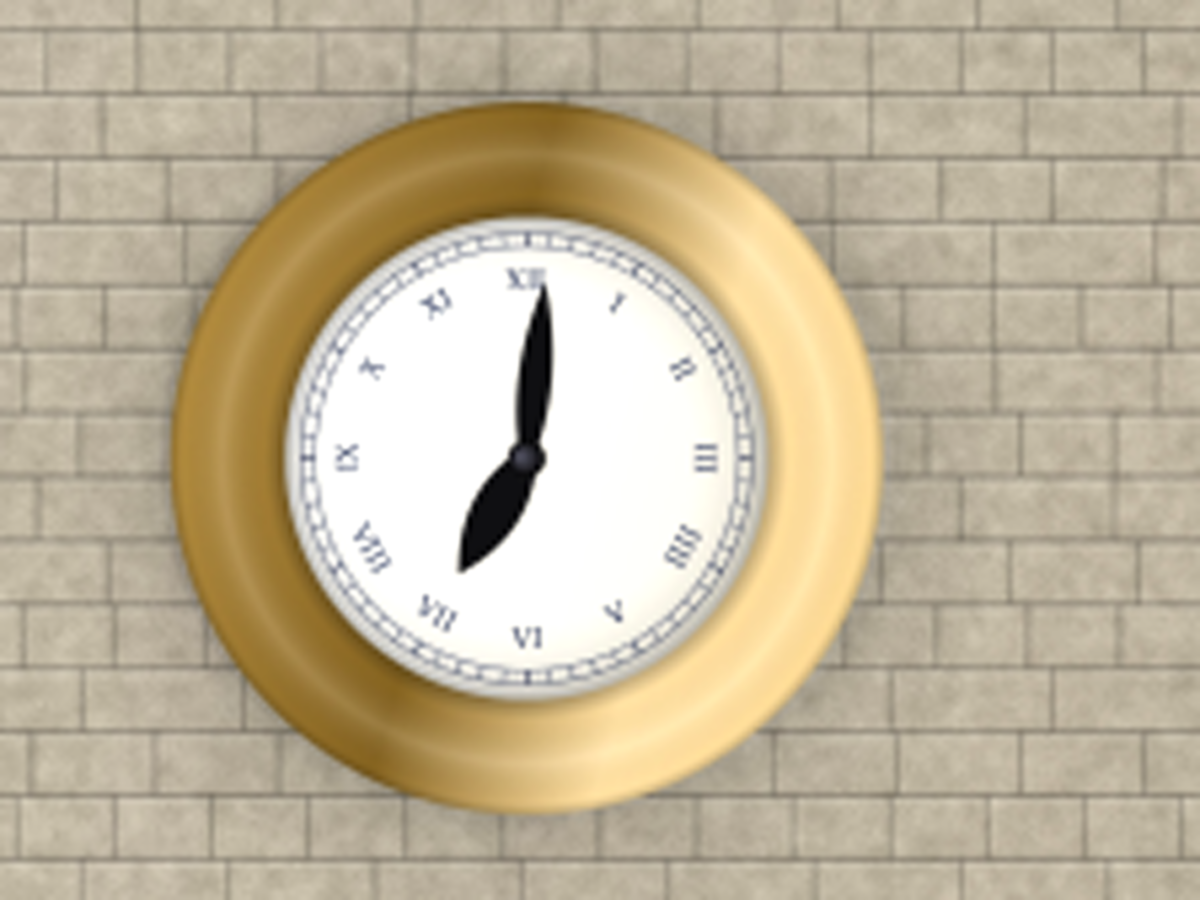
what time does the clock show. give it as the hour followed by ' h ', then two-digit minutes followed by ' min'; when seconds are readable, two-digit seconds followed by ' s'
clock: 7 h 01 min
